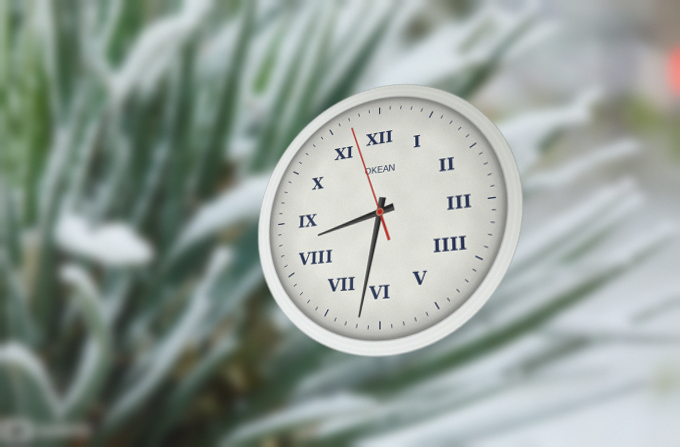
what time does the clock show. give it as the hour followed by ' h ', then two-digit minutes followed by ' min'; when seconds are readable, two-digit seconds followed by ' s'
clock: 8 h 31 min 57 s
